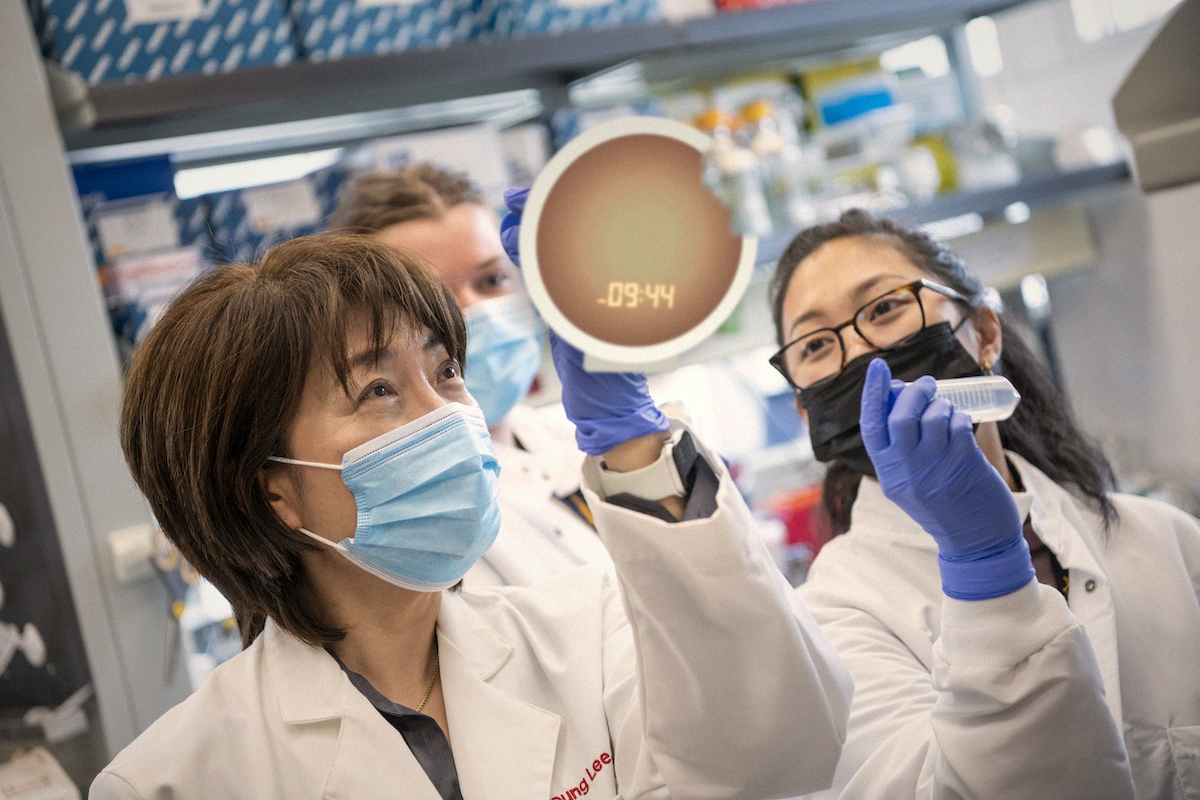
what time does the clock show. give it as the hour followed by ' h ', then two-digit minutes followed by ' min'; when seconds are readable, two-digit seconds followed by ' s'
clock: 9 h 44 min
